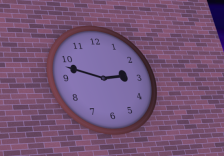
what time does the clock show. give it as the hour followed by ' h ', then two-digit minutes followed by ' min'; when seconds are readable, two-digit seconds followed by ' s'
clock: 2 h 48 min
